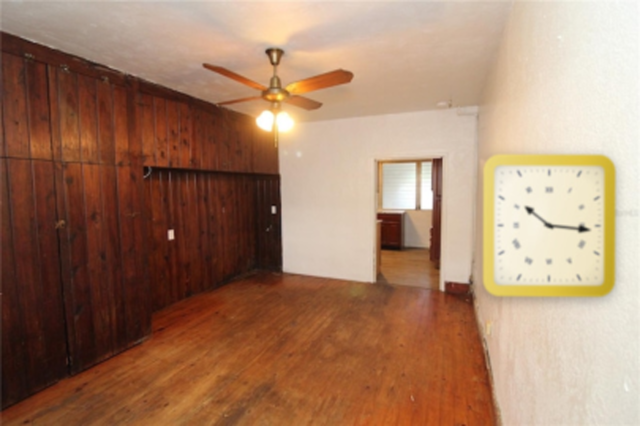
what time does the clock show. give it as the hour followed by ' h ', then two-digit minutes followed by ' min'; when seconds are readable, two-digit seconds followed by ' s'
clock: 10 h 16 min
